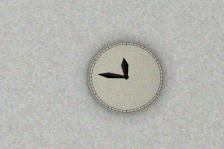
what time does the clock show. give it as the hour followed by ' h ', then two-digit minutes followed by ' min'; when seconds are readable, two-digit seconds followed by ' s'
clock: 11 h 46 min
